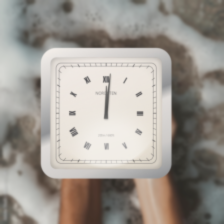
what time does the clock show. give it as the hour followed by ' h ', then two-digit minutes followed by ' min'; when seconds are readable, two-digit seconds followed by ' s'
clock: 12 h 01 min
